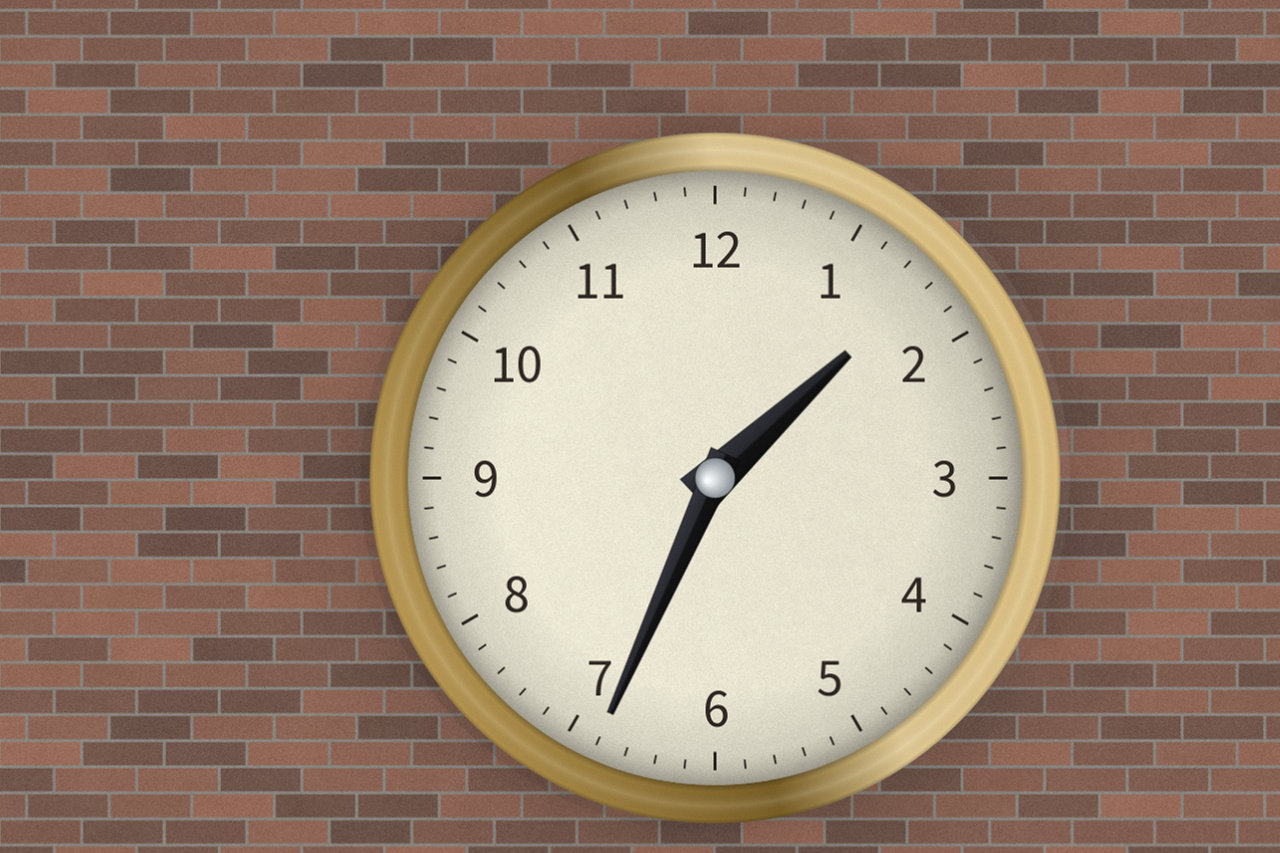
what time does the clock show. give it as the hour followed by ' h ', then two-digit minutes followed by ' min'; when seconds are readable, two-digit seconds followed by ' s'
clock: 1 h 34 min
